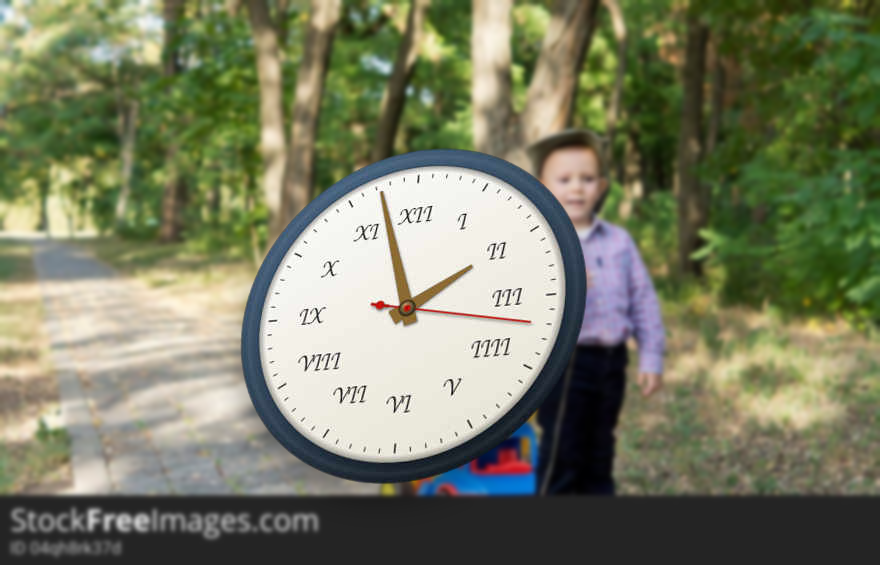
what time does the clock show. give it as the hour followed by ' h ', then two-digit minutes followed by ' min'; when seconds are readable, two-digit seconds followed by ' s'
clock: 1 h 57 min 17 s
